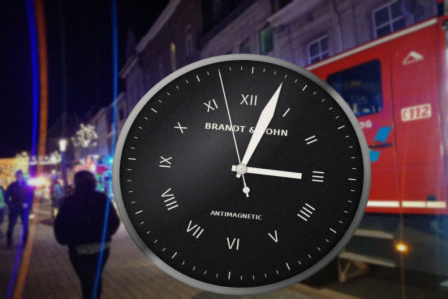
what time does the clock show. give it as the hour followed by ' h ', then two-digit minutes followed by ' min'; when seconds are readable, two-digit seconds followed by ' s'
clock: 3 h 02 min 57 s
